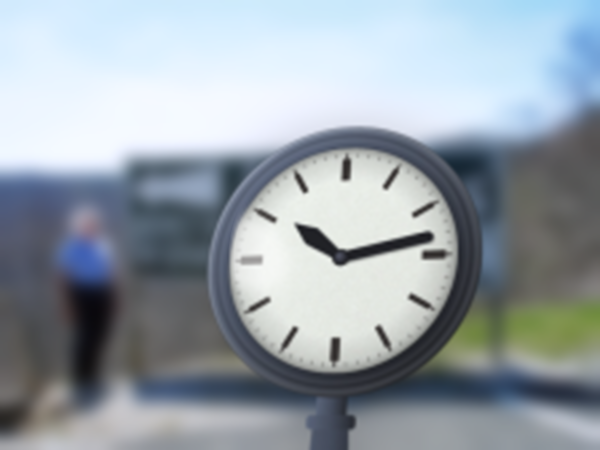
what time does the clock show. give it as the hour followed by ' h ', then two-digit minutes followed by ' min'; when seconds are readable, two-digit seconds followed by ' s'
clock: 10 h 13 min
